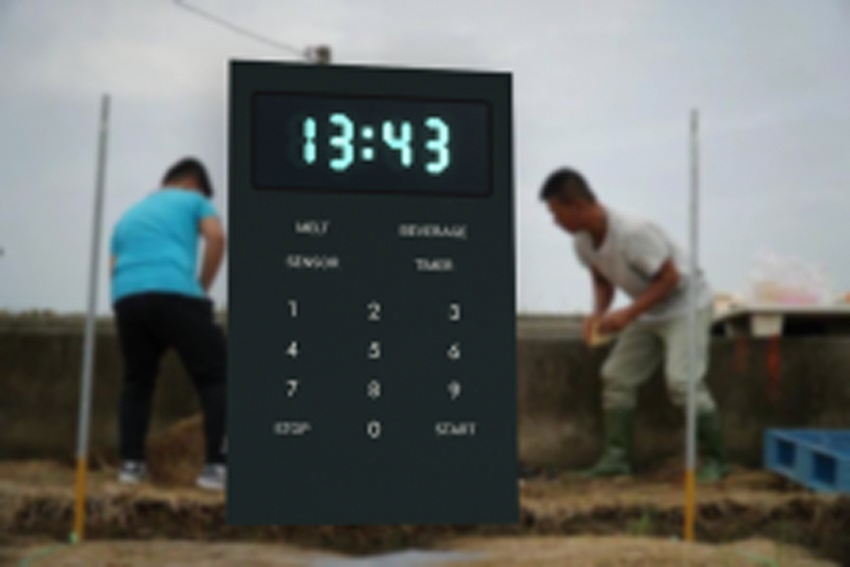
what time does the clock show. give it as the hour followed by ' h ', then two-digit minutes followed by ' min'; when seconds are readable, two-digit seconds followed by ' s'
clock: 13 h 43 min
